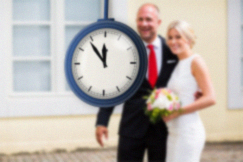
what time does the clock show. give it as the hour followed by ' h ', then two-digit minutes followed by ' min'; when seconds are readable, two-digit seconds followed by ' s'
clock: 11 h 54 min
